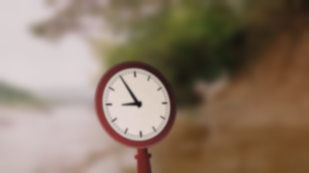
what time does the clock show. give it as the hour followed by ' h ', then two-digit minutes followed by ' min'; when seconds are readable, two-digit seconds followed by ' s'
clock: 8 h 55 min
